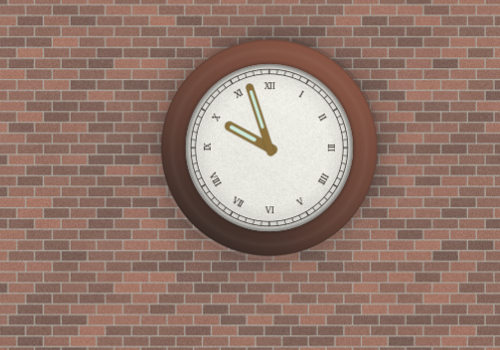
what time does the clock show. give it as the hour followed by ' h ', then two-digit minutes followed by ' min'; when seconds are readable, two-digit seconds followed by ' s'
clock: 9 h 57 min
